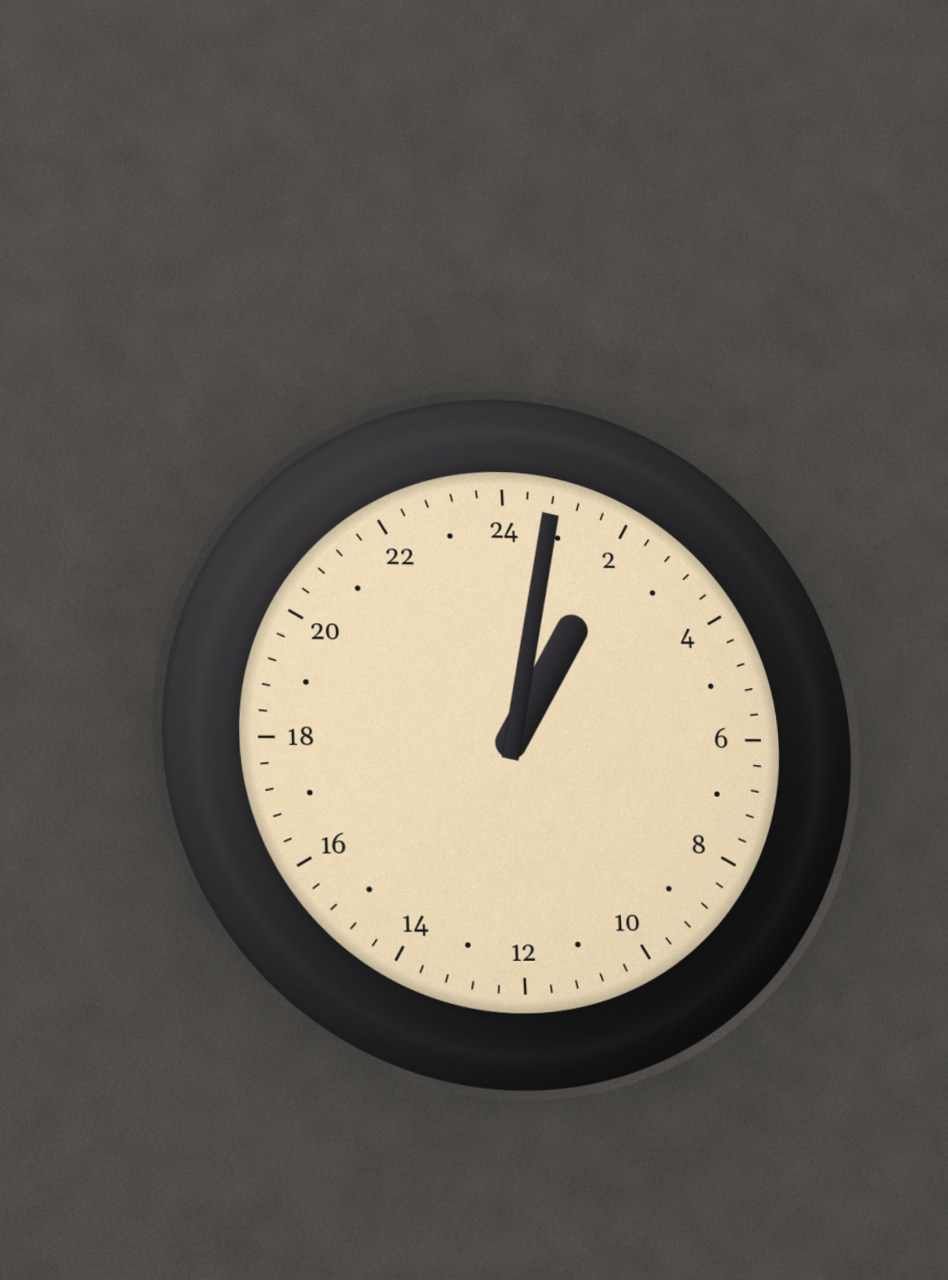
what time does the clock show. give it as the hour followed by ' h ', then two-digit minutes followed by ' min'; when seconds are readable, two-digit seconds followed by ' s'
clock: 2 h 02 min
